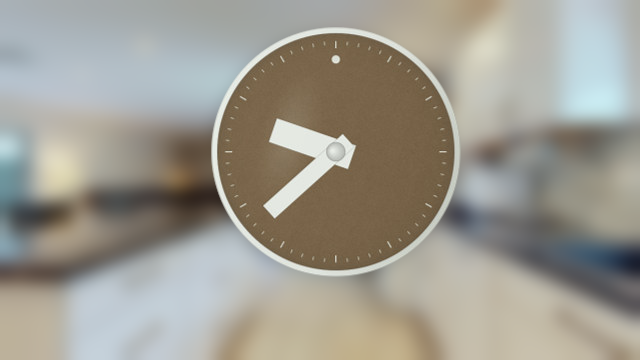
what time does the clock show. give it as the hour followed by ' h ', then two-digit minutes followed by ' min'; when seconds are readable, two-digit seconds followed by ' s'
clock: 9 h 38 min
